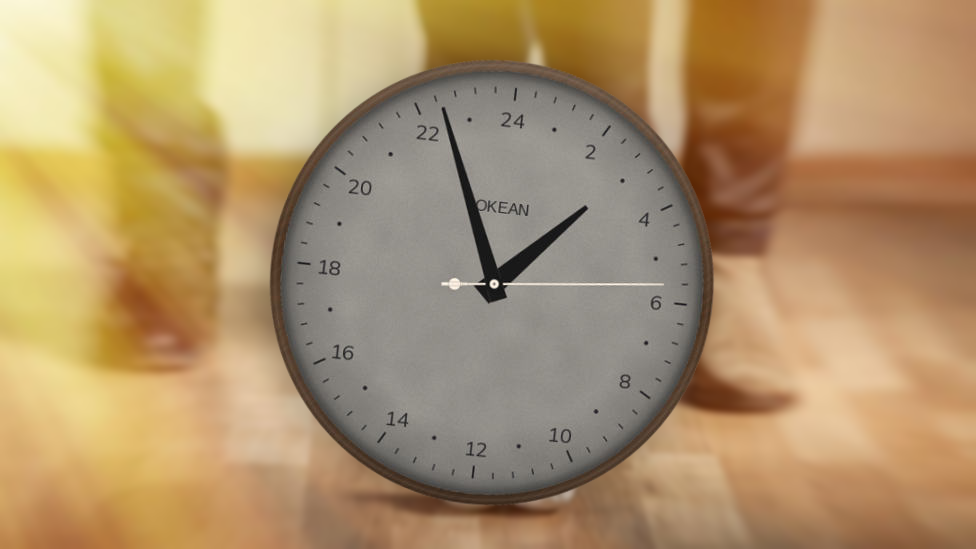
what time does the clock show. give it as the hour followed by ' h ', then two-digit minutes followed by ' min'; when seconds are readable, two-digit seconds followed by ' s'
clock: 2 h 56 min 14 s
